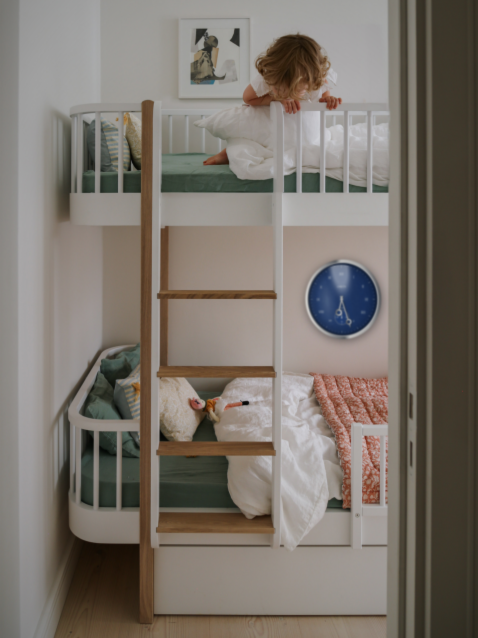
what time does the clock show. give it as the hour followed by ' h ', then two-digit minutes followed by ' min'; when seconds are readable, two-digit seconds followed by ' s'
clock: 6 h 27 min
